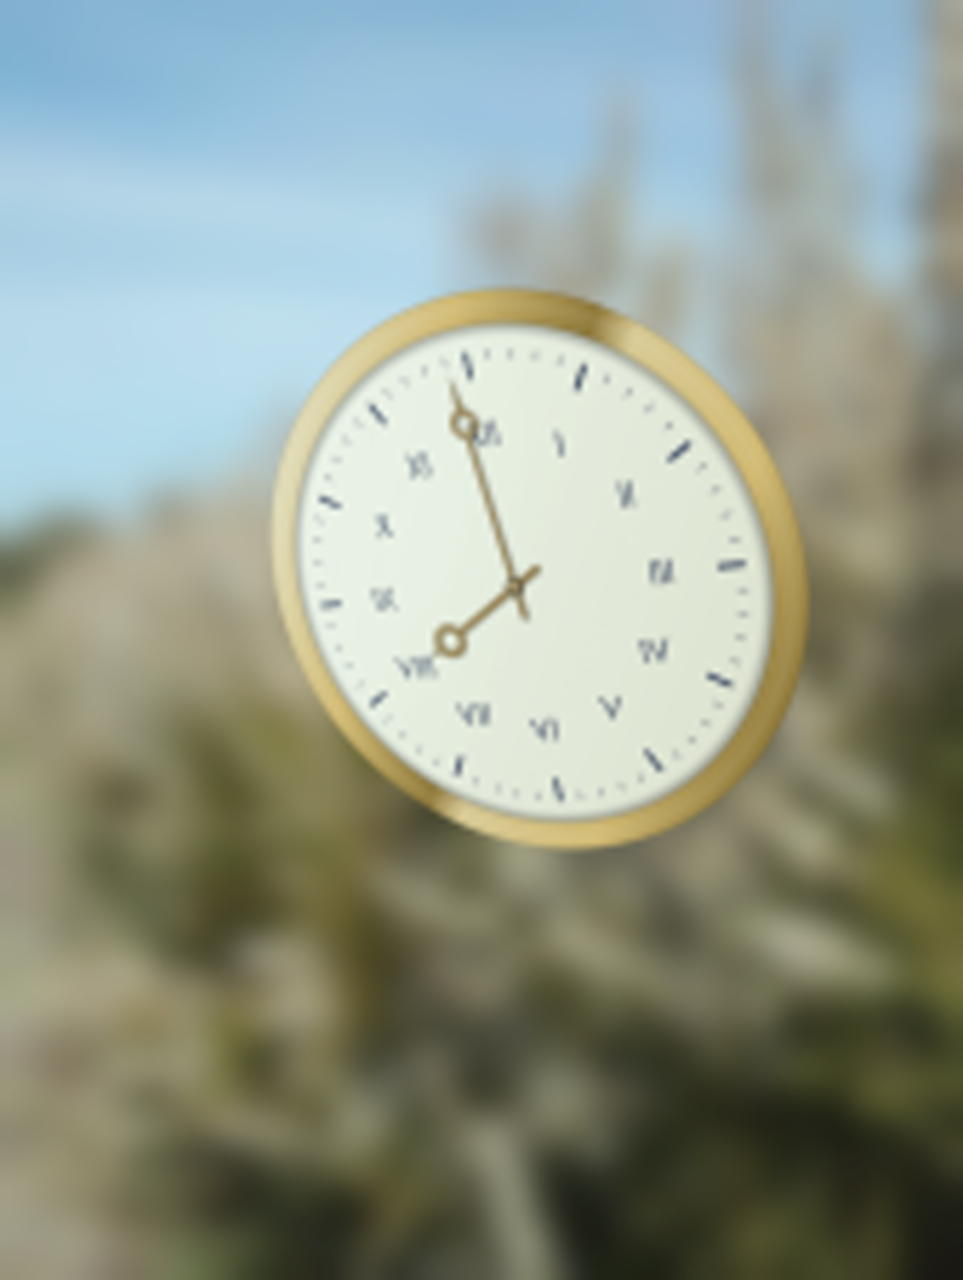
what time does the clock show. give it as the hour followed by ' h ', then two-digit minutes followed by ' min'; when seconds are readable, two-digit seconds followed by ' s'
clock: 7 h 59 min
